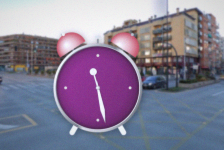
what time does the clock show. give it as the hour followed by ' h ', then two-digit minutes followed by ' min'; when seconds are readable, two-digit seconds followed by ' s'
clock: 11 h 28 min
